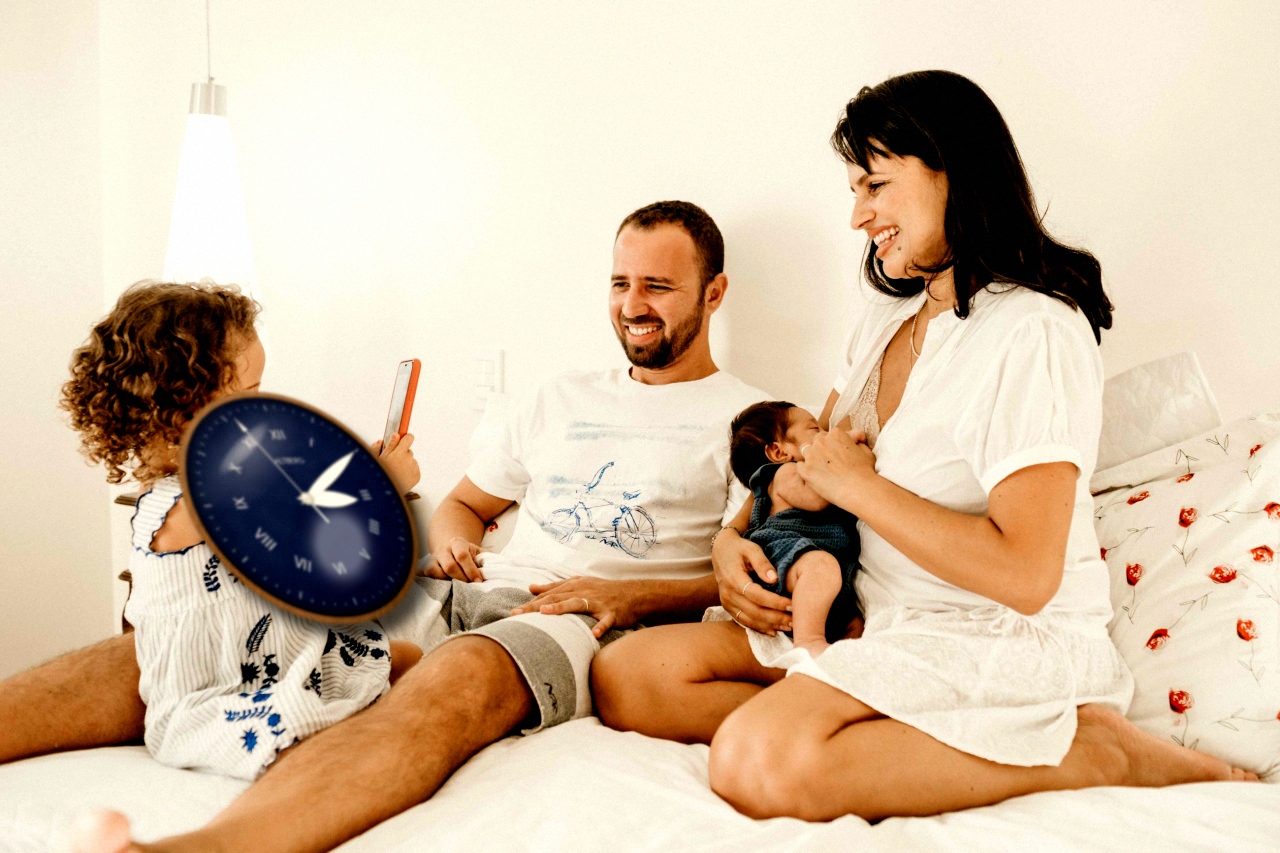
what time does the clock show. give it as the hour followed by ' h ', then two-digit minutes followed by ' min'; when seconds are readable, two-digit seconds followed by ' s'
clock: 3 h 09 min 56 s
